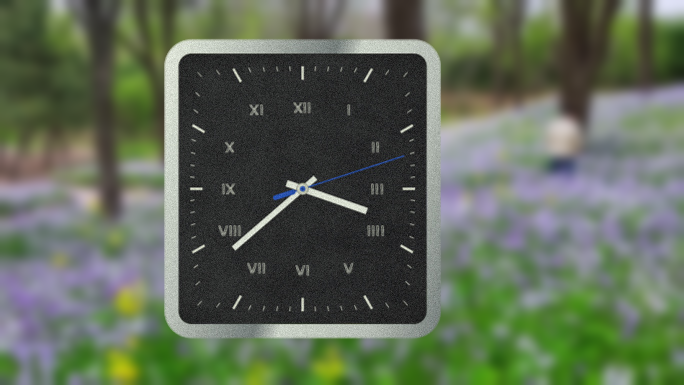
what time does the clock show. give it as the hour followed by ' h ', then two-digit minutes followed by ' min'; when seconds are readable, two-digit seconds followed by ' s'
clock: 3 h 38 min 12 s
